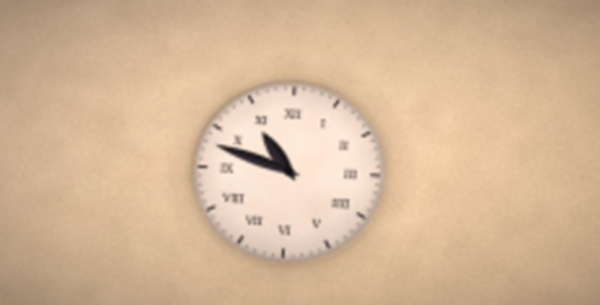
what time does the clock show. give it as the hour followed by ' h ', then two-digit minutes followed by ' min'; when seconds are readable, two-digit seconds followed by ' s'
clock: 10 h 48 min
